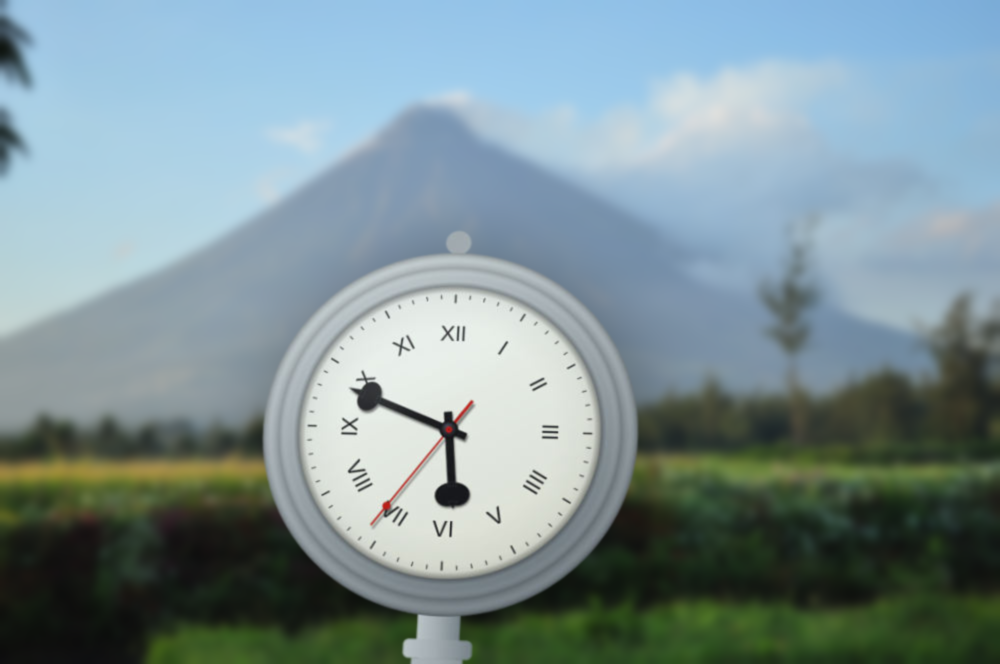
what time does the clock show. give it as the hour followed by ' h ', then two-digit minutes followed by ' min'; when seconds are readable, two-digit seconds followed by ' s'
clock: 5 h 48 min 36 s
